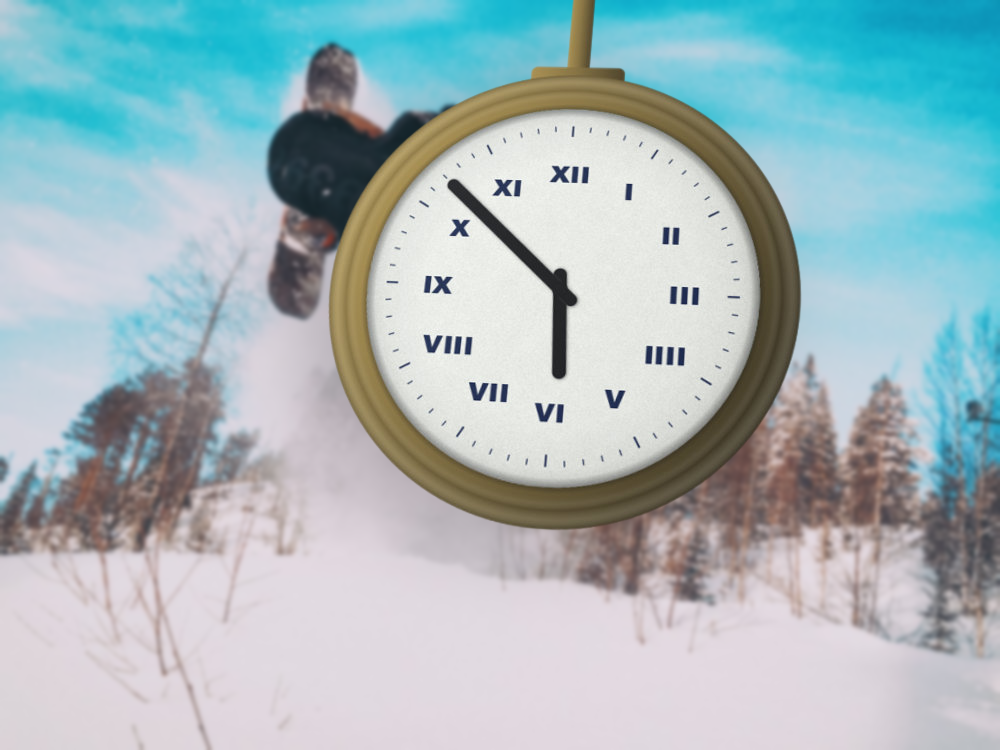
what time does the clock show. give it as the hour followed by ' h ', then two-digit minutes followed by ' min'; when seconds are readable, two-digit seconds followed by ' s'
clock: 5 h 52 min
